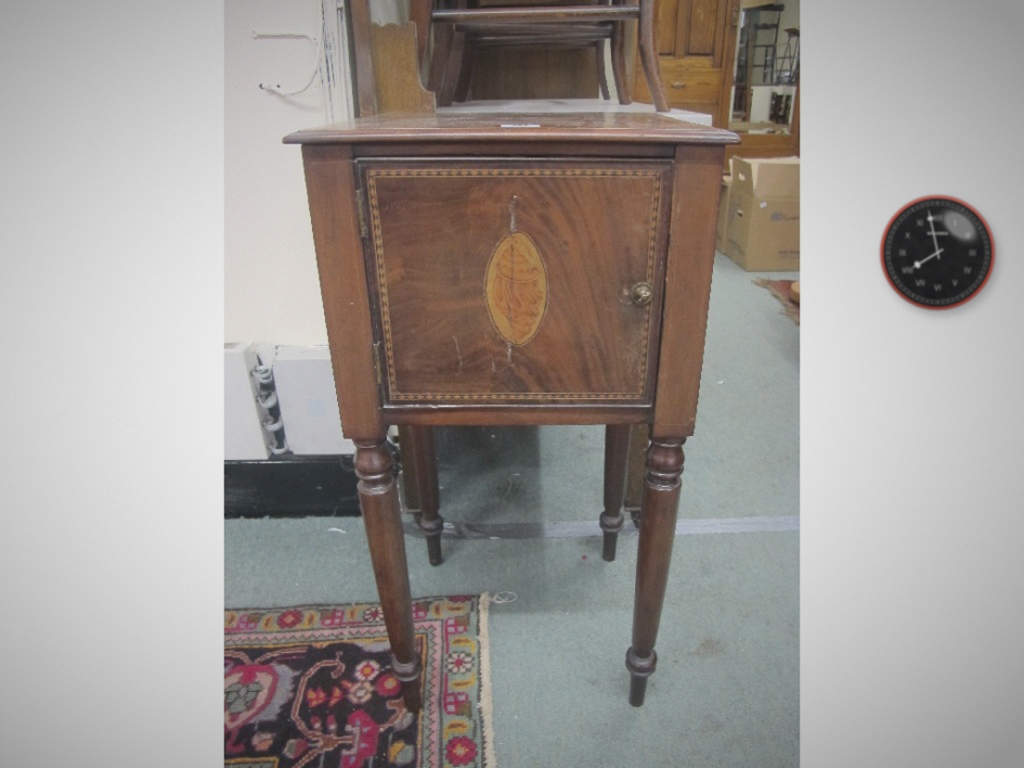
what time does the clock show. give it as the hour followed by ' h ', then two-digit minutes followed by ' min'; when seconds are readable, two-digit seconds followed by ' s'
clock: 7 h 58 min
